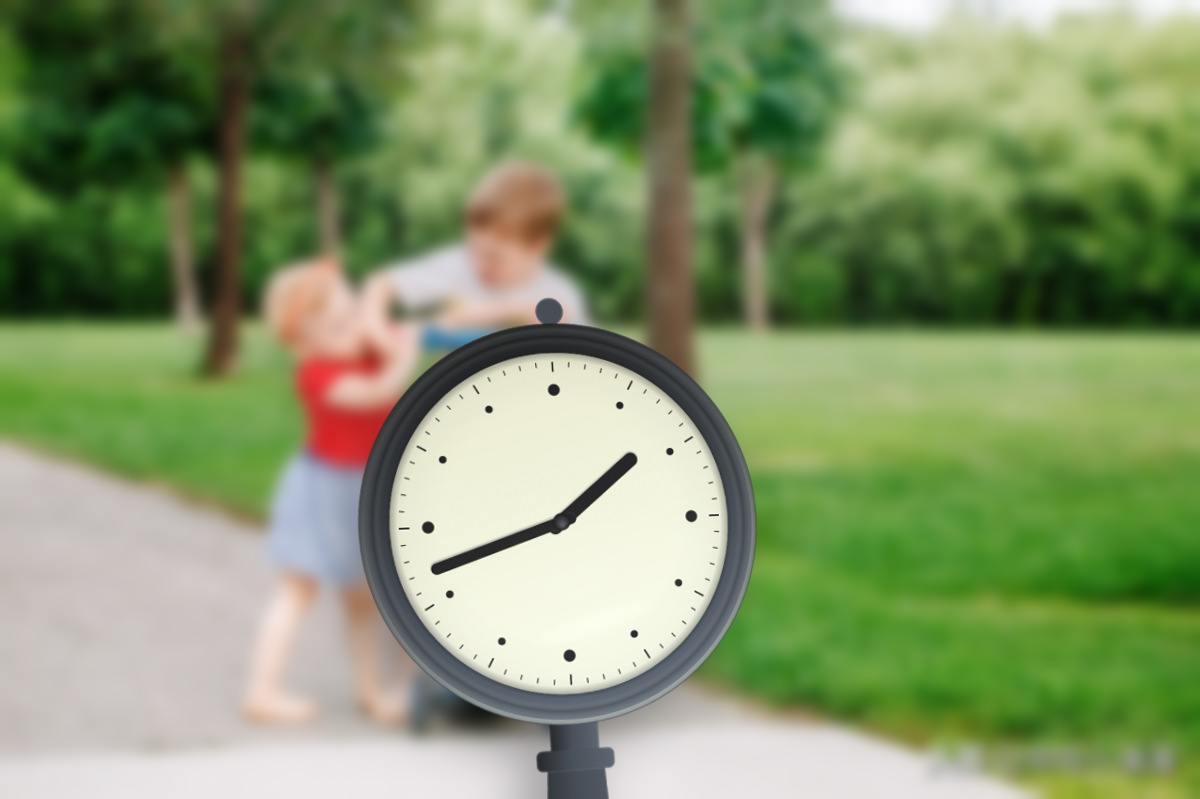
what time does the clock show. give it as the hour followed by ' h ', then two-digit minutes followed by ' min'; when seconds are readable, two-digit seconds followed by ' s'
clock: 1 h 42 min
